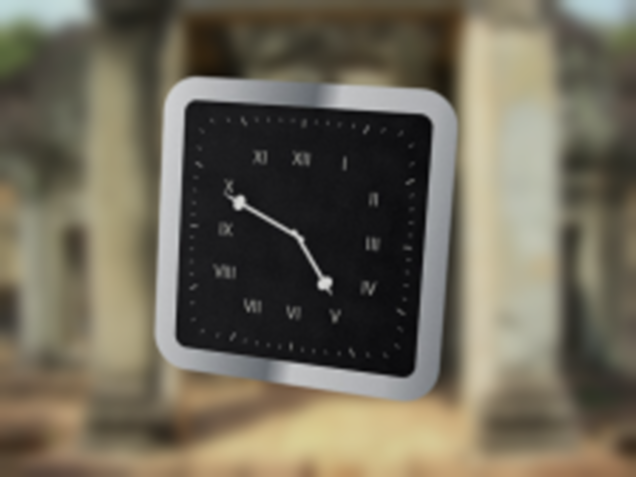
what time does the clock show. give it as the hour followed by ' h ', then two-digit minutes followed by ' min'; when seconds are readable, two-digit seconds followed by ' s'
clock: 4 h 49 min
